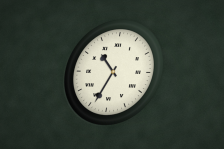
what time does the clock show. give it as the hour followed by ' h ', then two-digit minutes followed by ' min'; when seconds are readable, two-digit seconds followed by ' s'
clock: 10 h 34 min
